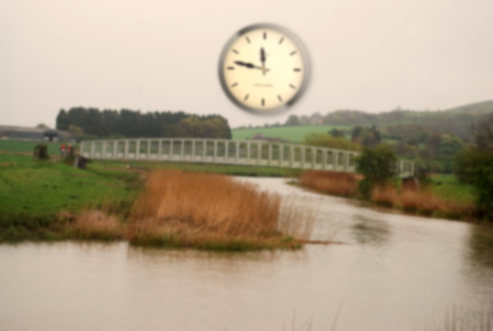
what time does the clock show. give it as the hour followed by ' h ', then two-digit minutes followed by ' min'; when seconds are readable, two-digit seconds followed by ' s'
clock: 11 h 47 min
